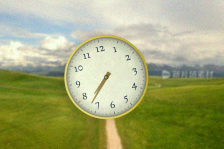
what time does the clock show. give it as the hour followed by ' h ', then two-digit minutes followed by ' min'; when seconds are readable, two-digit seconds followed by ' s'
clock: 7 h 37 min
